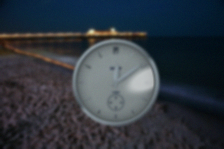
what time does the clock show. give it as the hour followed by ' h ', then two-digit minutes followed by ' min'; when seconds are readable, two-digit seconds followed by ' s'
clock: 12 h 09 min
